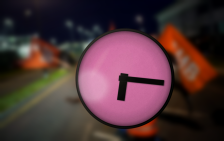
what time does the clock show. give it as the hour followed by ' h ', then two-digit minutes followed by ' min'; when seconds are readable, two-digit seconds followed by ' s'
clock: 6 h 16 min
